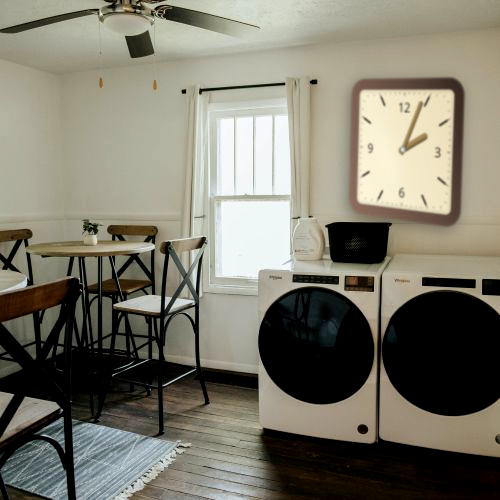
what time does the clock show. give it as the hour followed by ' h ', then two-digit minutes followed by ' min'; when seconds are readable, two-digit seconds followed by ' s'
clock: 2 h 04 min
